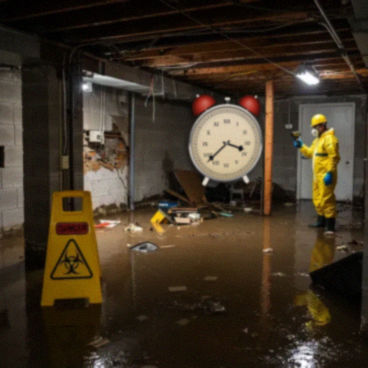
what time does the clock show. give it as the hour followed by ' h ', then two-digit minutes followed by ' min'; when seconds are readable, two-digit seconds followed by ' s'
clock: 3 h 38 min
